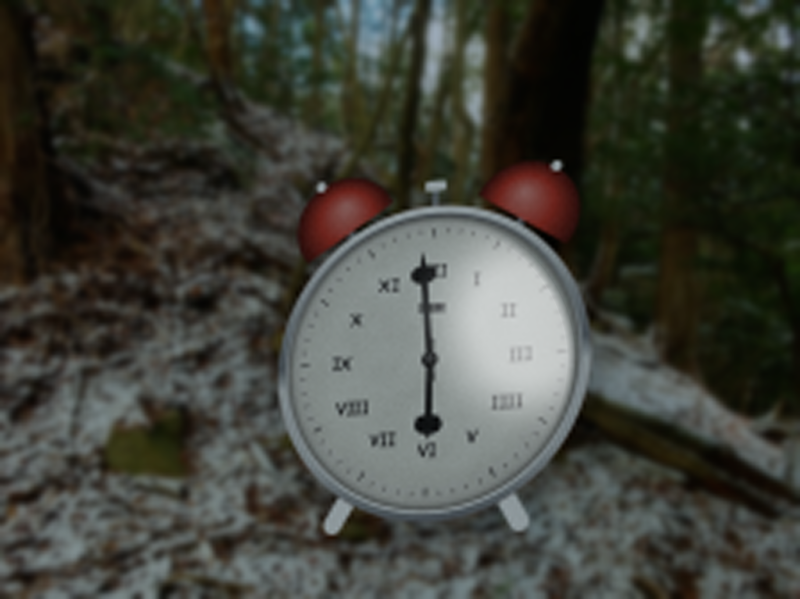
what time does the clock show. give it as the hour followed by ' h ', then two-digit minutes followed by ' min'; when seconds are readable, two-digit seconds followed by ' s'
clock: 5 h 59 min
